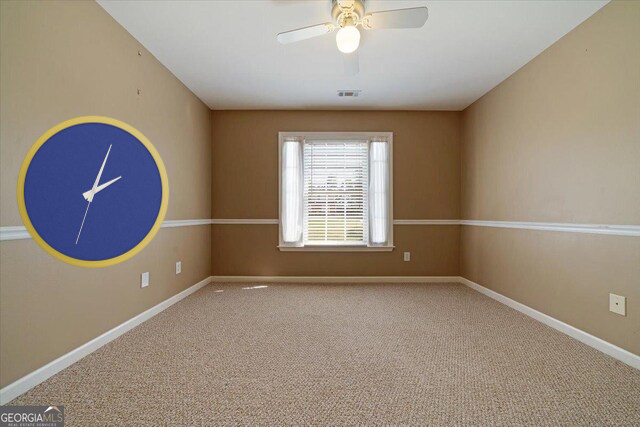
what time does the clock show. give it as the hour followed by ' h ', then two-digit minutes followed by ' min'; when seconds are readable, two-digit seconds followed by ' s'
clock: 2 h 03 min 33 s
